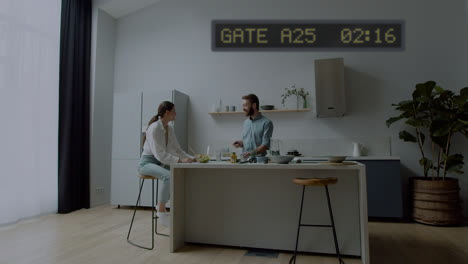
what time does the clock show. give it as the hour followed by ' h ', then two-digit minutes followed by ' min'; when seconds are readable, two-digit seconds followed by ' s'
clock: 2 h 16 min
